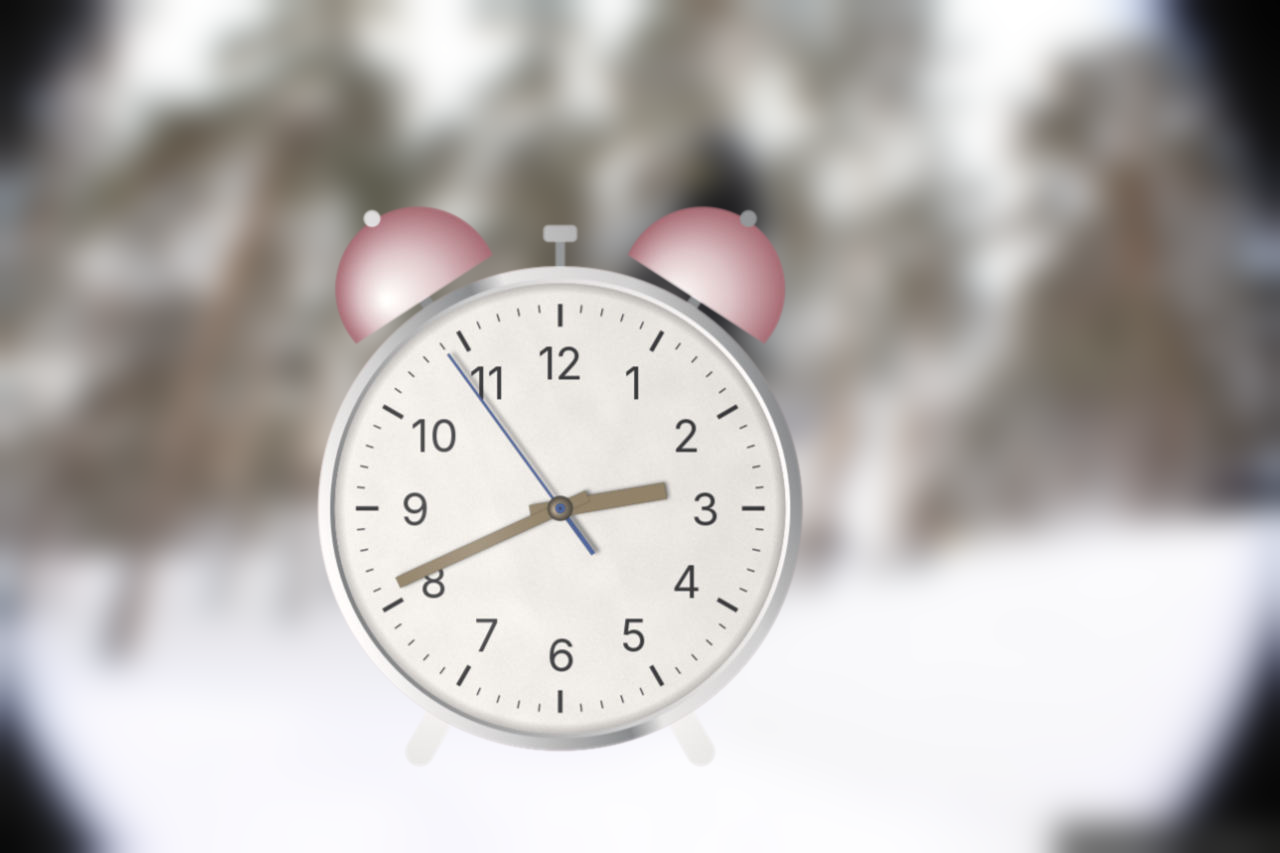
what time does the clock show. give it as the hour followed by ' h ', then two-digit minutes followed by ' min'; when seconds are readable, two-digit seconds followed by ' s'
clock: 2 h 40 min 54 s
